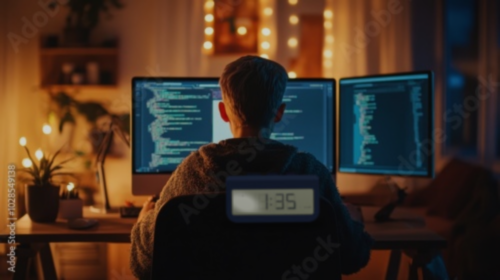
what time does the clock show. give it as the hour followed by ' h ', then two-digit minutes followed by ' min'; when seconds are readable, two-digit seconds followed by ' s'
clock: 1 h 35 min
